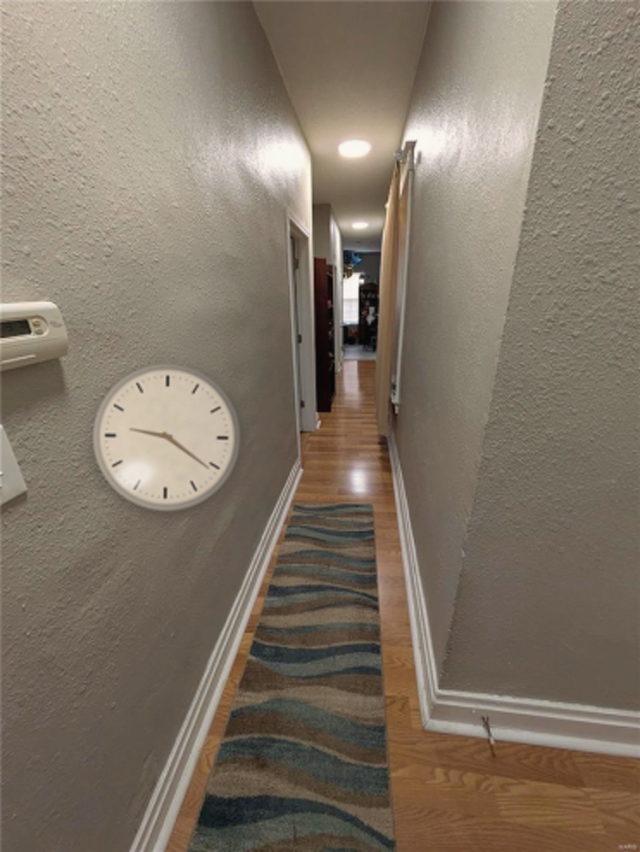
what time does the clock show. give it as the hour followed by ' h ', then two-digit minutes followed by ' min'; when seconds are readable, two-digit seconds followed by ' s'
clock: 9 h 21 min
